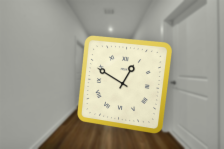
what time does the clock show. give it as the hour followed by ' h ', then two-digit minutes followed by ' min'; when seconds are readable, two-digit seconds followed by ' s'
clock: 12 h 49 min
